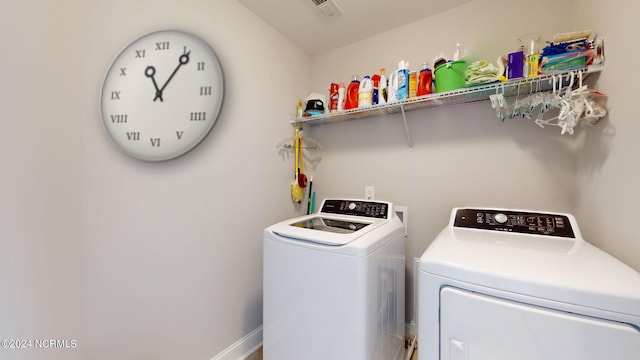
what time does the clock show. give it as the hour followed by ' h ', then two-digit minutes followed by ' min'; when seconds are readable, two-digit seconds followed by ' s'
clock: 11 h 06 min
